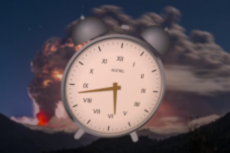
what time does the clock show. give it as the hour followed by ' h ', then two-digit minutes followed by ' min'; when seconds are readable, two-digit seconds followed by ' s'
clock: 5 h 43 min
